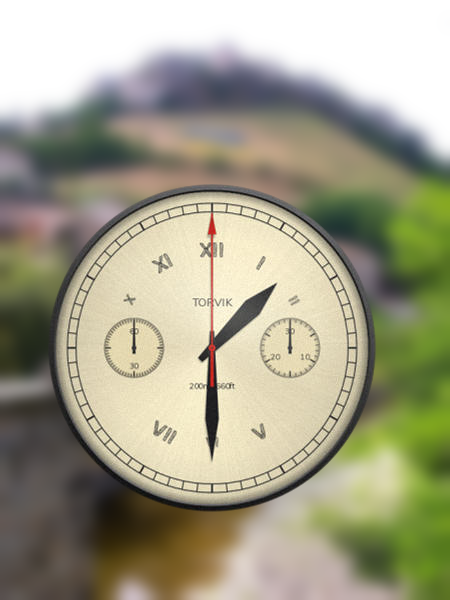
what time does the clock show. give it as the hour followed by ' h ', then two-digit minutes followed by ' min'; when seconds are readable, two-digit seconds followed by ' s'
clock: 1 h 30 min
